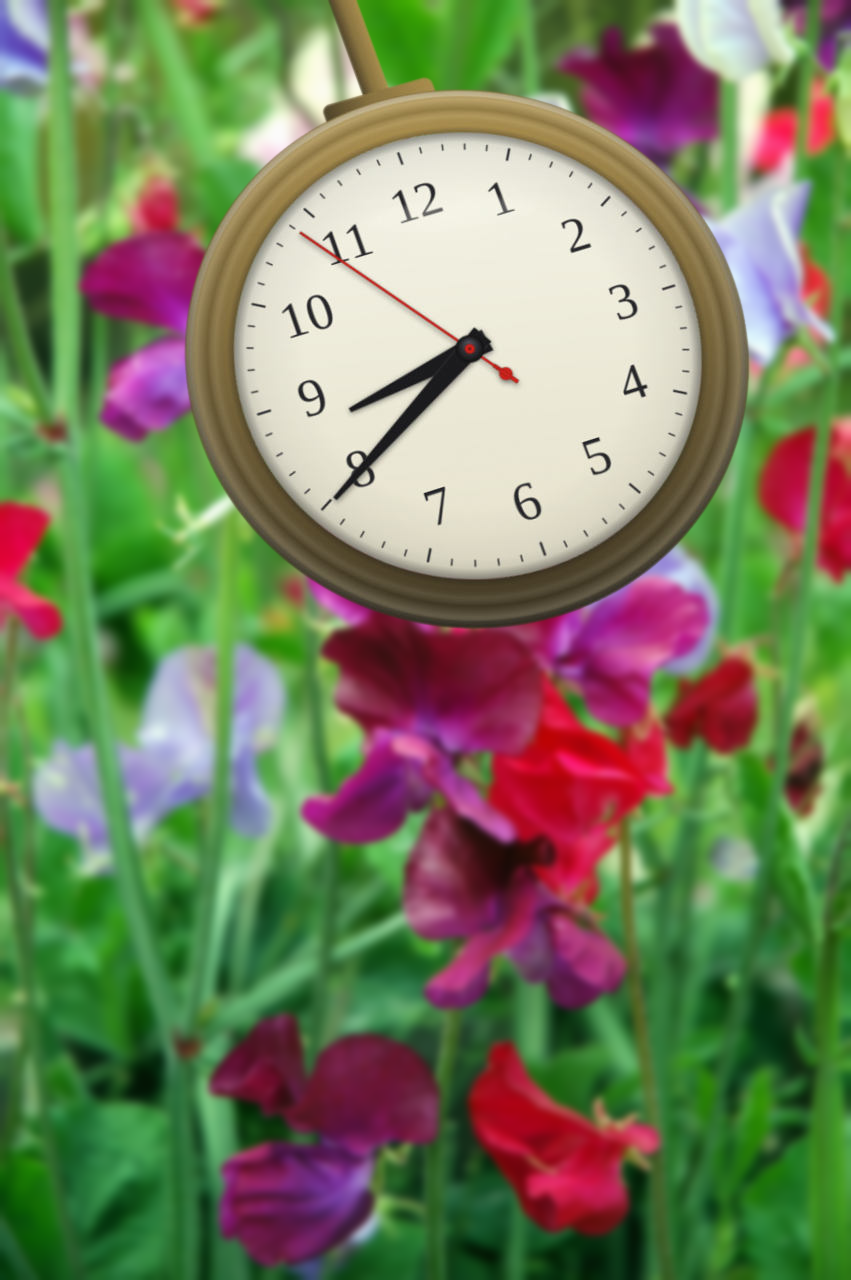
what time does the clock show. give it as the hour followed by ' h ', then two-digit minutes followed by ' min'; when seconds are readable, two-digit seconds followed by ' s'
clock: 8 h 39 min 54 s
